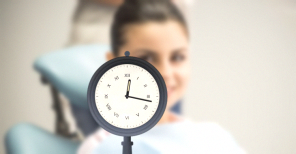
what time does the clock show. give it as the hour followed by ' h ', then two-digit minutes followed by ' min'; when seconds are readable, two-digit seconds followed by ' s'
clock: 12 h 17 min
